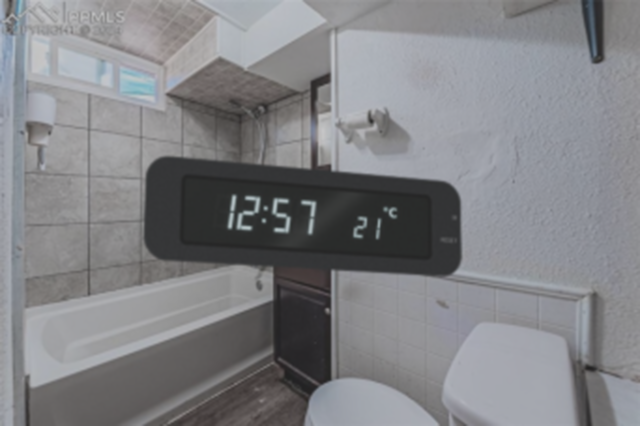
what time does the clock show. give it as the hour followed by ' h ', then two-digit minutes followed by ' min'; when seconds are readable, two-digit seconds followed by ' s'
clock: 12 h 57 min
